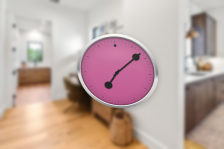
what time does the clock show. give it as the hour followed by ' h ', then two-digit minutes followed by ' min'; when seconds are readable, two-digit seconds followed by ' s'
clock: 7 h 08 min
